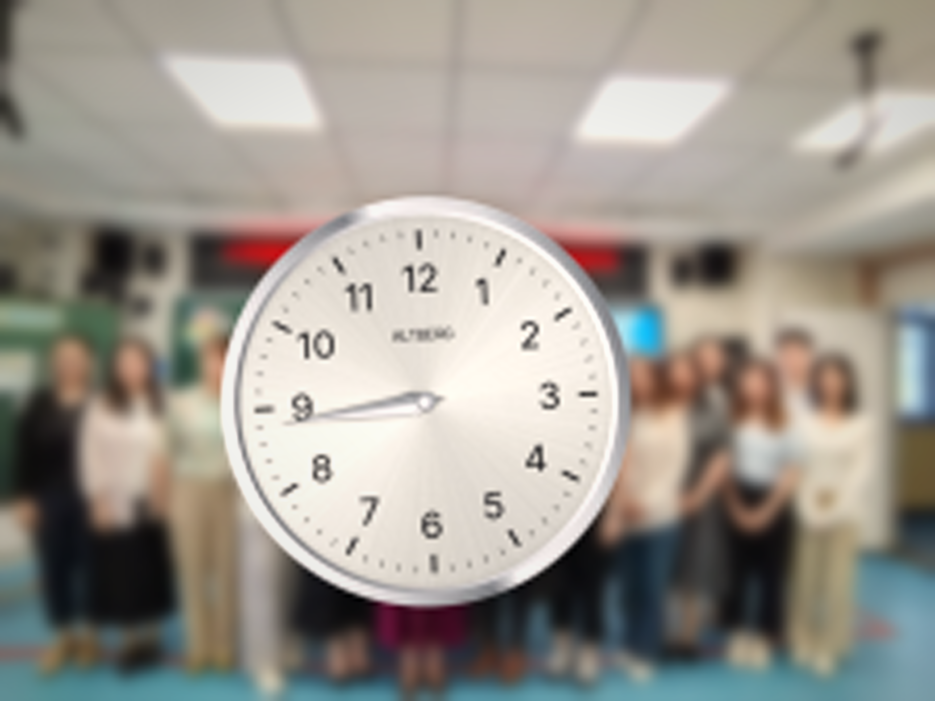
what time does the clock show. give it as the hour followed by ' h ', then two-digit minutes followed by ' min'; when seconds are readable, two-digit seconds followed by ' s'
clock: 8 h 44 min
